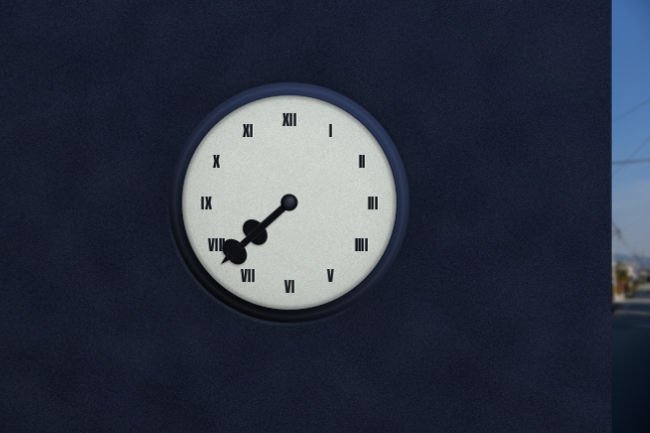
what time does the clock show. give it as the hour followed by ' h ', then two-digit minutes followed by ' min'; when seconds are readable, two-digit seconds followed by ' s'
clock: 7 h 38 min
